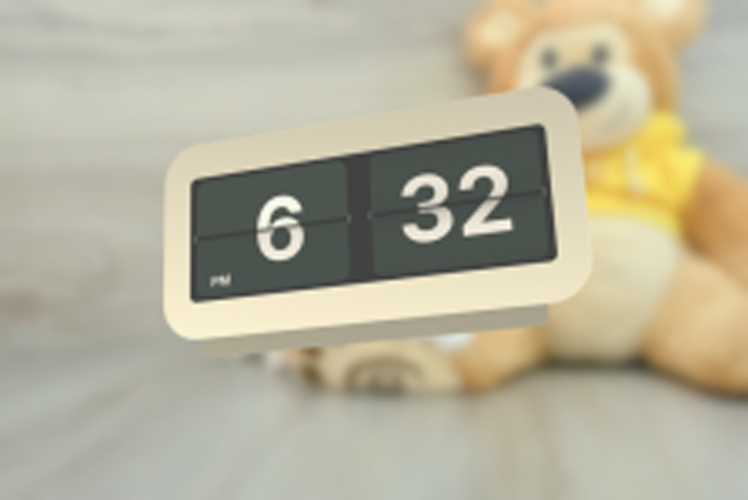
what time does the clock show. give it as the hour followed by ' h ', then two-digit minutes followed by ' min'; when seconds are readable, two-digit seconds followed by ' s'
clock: 6 h 32 min
